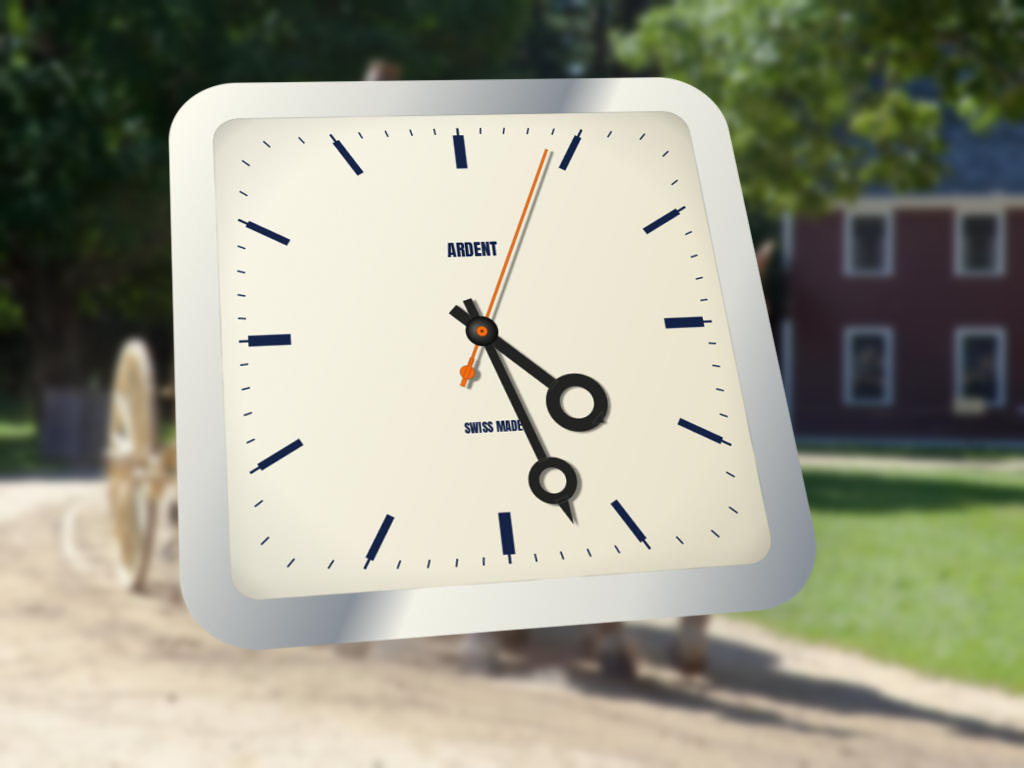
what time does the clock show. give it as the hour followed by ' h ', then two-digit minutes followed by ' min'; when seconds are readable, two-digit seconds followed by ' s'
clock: 4 h 27 min 04 s
